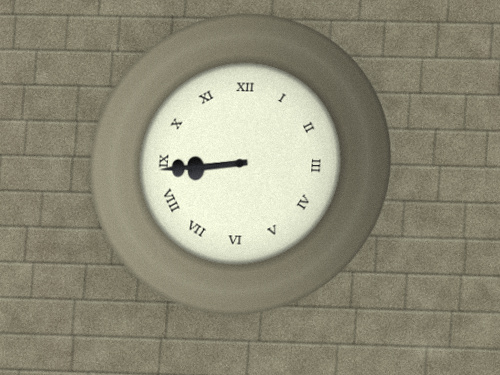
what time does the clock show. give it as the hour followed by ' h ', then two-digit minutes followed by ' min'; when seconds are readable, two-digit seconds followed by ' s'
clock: 8 h 44 min
